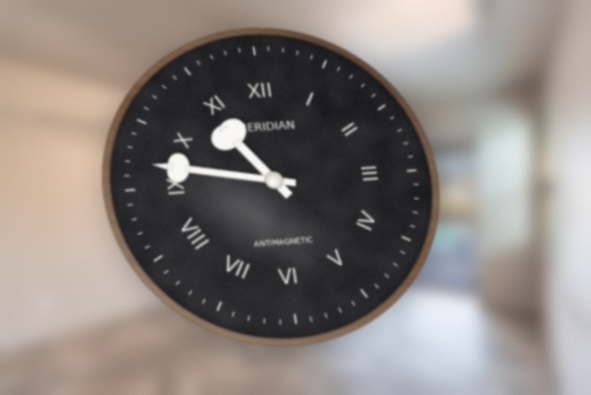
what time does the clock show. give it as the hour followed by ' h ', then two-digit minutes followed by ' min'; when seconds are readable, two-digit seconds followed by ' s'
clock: 10 h 47 min
